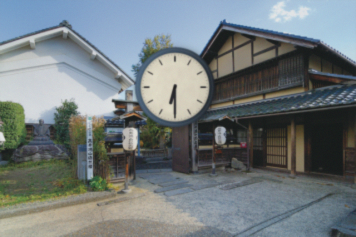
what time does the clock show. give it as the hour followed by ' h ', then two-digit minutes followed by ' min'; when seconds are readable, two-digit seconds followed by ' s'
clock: 6 h 30 min
